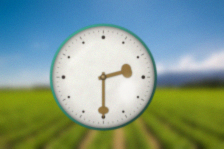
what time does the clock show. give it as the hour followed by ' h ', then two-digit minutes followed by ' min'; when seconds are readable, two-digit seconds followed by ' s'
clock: 2 h 30 min
